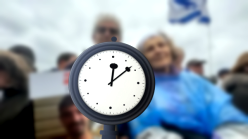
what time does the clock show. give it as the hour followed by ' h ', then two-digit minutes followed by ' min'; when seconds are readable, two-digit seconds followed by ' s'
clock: 12 h 08 min
